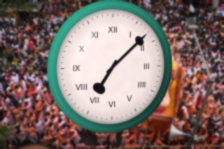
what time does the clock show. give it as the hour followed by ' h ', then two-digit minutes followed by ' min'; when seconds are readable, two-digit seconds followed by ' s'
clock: 7 h 08 min
